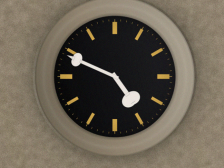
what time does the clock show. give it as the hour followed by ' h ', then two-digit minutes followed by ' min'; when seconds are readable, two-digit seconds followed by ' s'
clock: 4 h 49 min
